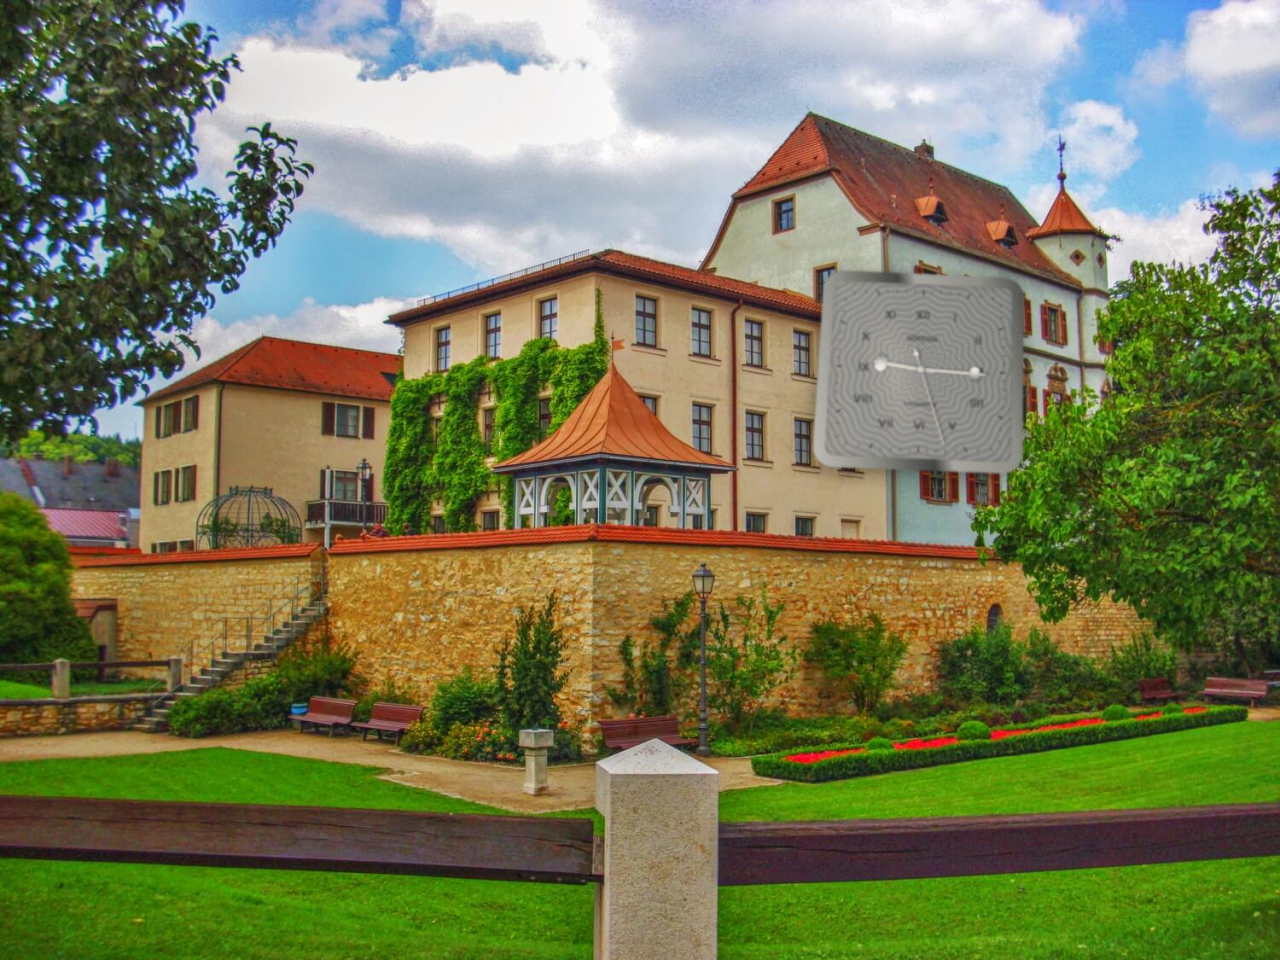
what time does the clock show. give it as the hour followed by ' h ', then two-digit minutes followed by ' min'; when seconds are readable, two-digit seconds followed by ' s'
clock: 9 h 15 min 27 s
